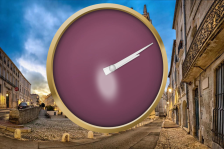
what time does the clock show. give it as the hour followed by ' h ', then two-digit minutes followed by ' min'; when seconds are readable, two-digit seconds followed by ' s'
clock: 2 h 10 min
